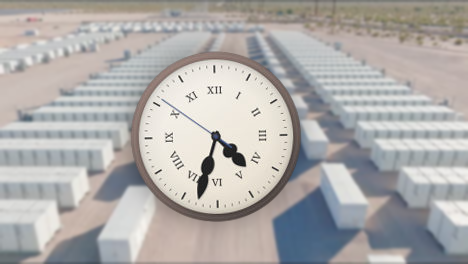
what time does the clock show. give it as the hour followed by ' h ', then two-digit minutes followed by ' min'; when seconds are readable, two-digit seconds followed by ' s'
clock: 4 h 32 min 51 s
